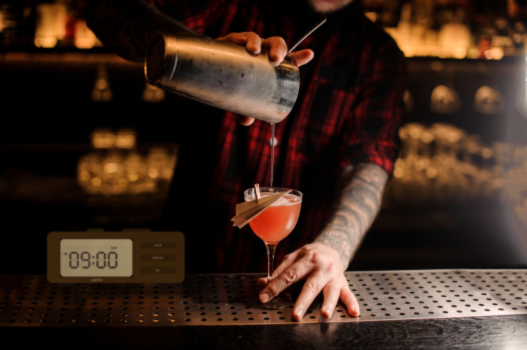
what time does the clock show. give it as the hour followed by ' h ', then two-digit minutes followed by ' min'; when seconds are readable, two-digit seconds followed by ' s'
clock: 9 h 00 min
